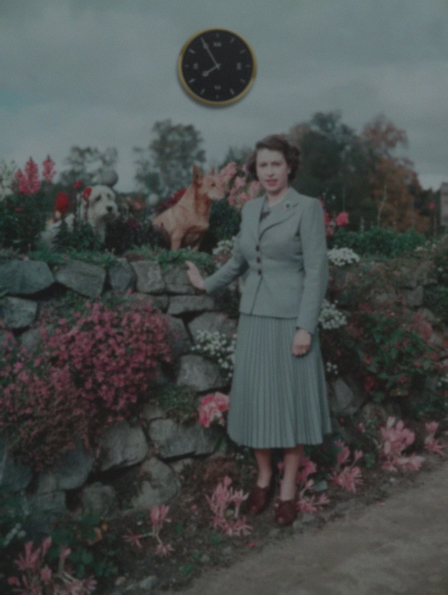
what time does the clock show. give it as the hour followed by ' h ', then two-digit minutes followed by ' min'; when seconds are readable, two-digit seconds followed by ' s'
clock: 7 h 55 min
